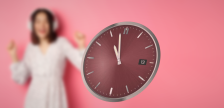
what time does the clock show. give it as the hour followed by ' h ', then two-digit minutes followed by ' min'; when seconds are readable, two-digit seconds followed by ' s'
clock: 10 h 58 min
